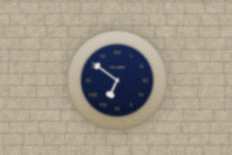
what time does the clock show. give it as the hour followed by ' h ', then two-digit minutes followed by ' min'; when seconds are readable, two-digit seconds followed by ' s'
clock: 6 h 51 min
